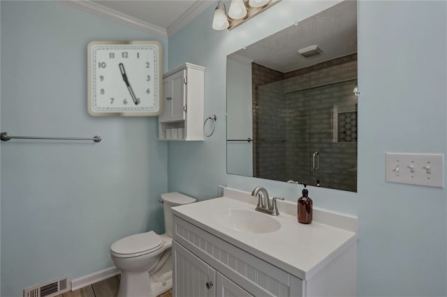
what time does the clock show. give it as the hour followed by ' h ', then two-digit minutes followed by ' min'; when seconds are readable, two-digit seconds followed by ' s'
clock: 11 h 26 min
